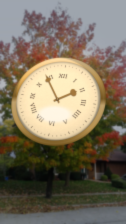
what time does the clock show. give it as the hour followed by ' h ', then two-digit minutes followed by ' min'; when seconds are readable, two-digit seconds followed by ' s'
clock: 1 h 54 min
